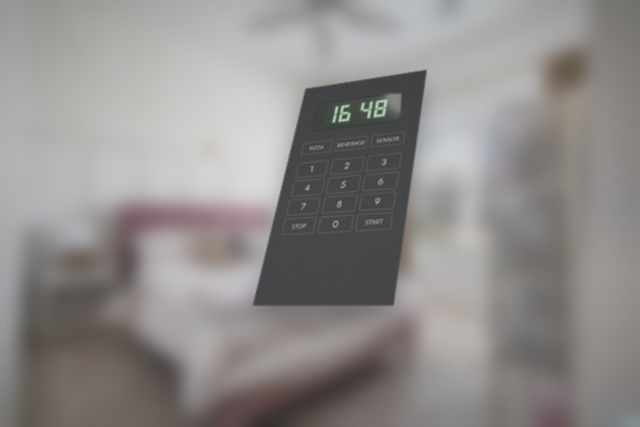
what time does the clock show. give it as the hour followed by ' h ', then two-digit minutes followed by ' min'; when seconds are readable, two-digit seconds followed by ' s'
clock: 16 h 48 min
